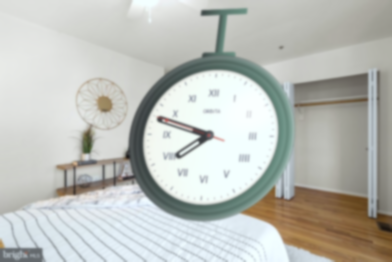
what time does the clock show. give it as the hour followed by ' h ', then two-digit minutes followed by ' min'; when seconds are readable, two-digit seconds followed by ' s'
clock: 7 h 47 min 48 s
